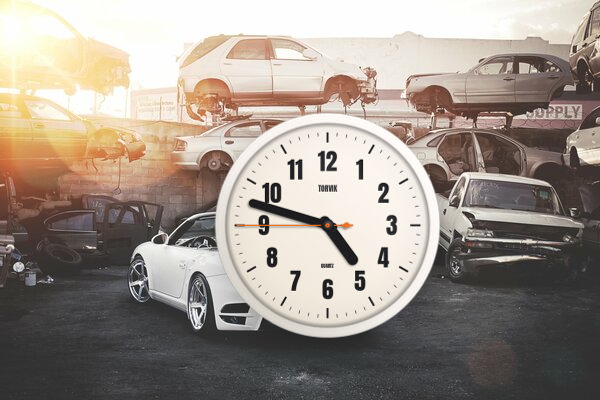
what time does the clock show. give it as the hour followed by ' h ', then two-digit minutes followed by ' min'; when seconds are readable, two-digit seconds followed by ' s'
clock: 4 h 47 min 45 s
